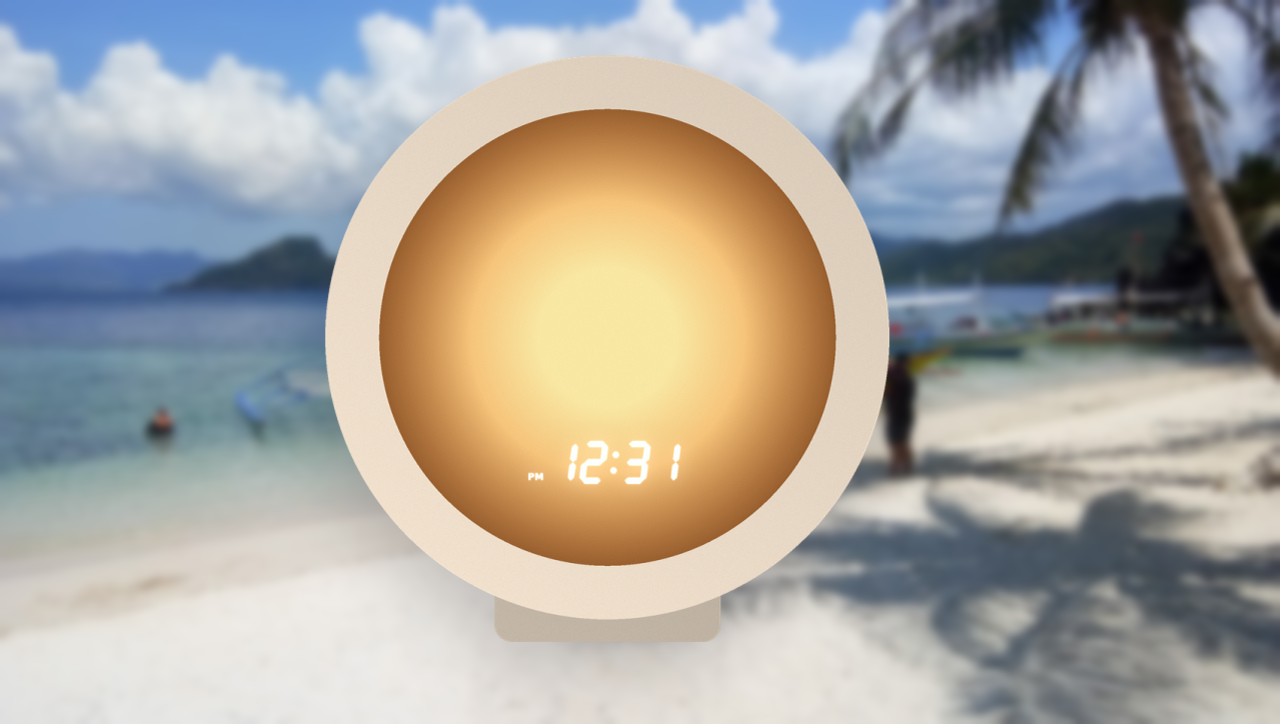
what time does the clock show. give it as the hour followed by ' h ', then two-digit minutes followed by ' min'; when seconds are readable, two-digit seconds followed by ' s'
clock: 12 h 31 min
